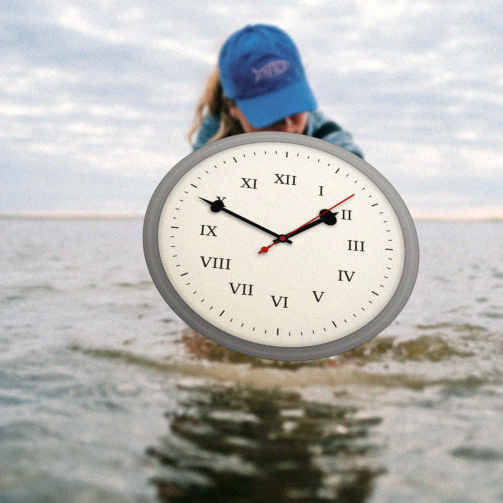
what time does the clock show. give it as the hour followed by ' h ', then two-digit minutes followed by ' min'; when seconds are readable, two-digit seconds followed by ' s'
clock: 1 h 49 min 08 s
